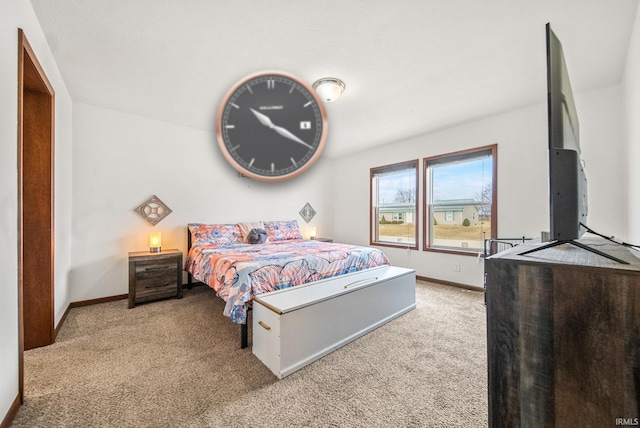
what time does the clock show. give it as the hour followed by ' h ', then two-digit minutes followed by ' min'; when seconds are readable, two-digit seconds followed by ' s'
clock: 10 h 20 min
